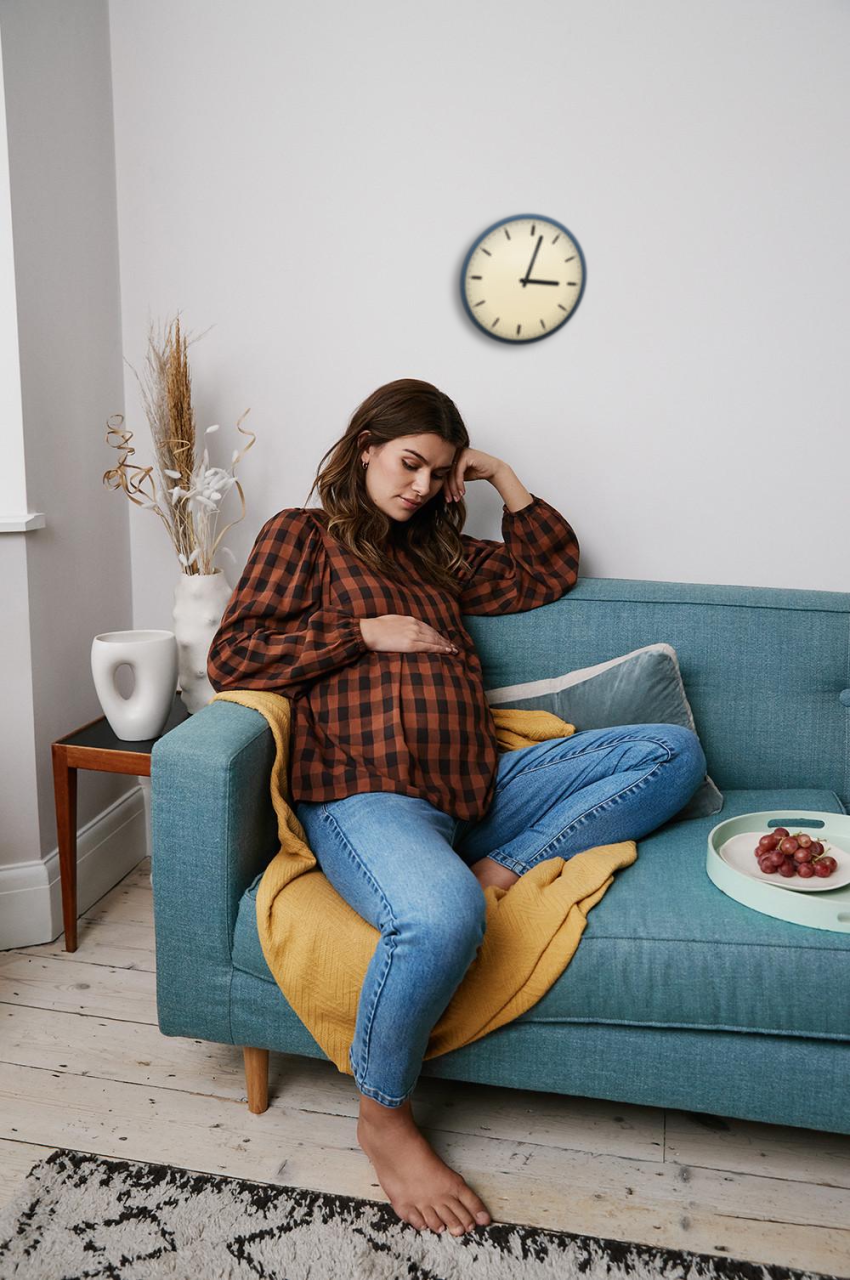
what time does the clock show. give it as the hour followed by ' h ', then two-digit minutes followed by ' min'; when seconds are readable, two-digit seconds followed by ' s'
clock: 3 h 02 min
